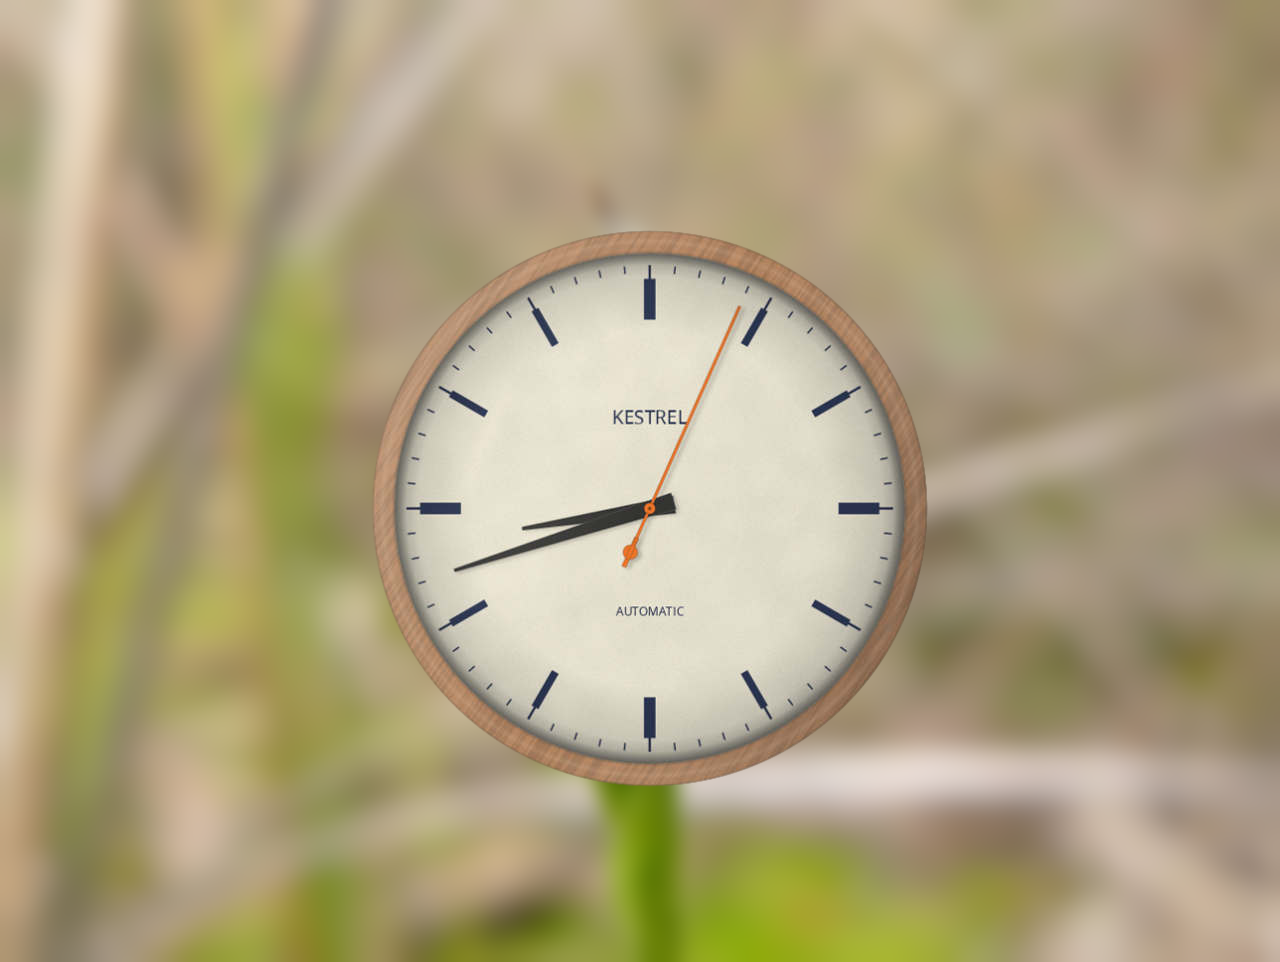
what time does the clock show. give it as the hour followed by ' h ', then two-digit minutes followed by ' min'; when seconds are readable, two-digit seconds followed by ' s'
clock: 8 h 42 min 04 s
